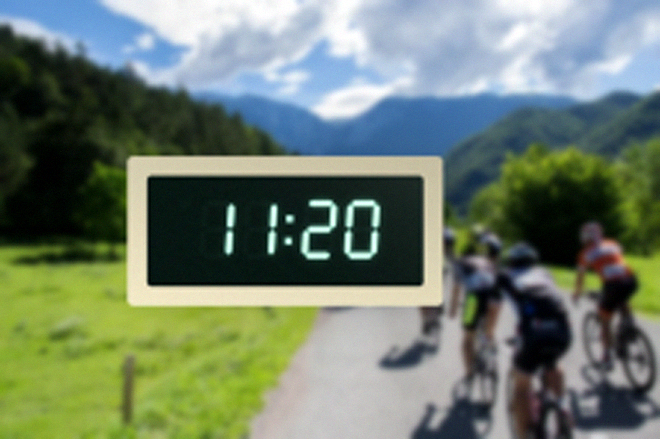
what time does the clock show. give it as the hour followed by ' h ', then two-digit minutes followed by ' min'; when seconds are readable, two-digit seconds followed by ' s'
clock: 11 h 20 min
